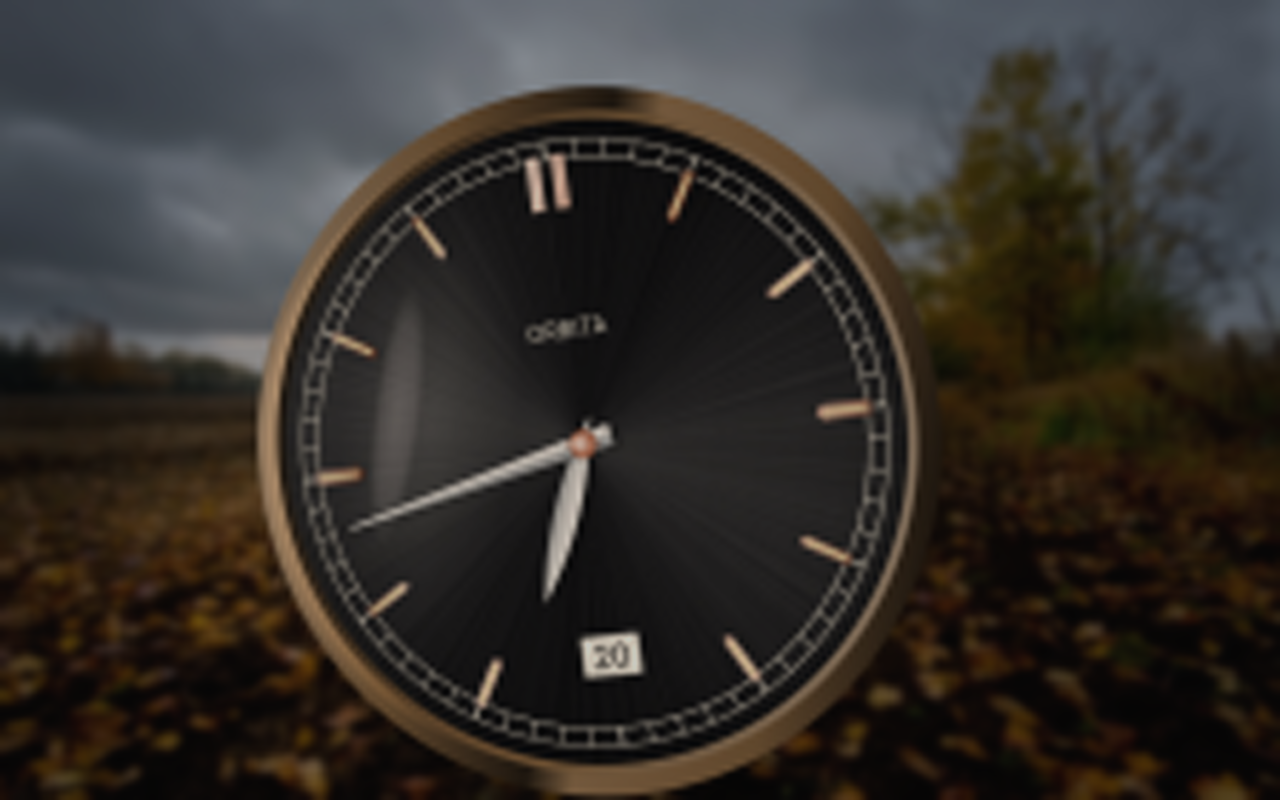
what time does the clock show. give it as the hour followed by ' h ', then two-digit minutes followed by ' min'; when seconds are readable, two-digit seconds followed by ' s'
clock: 6 h 43 min
